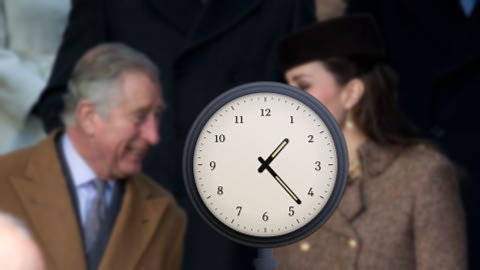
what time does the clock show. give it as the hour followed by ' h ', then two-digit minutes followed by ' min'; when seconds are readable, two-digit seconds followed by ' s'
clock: 1 h 23 min
